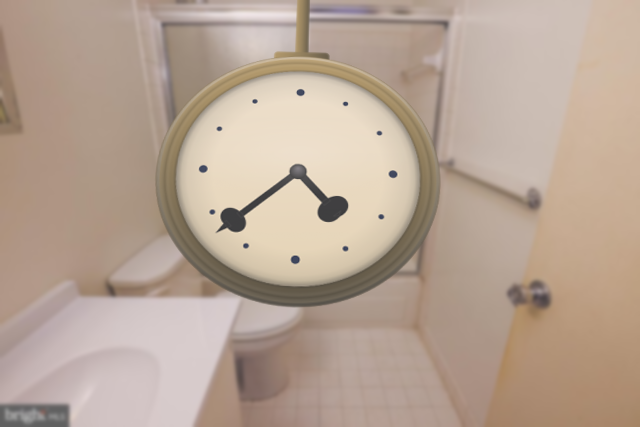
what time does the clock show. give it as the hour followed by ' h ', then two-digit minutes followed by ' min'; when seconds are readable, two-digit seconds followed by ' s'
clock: 4 h 38 min
